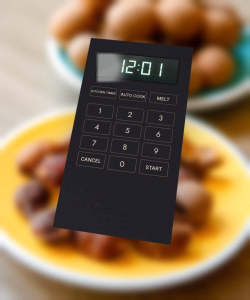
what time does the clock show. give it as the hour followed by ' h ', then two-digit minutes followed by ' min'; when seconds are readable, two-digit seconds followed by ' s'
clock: 12 h 01 min
